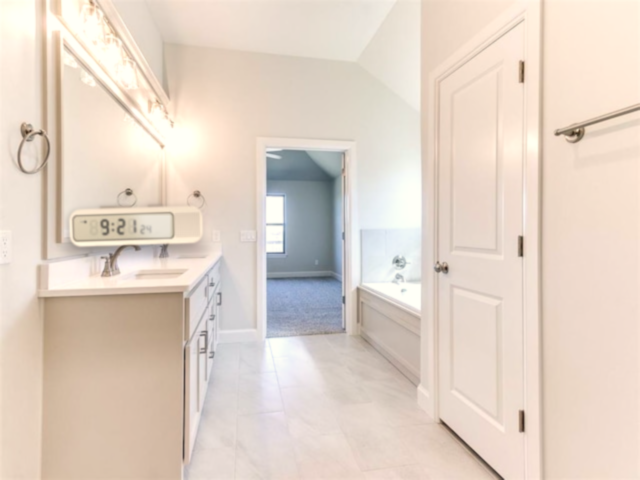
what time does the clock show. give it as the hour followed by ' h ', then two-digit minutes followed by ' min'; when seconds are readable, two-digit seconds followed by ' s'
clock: 9 h 21 min
